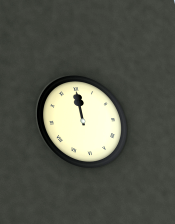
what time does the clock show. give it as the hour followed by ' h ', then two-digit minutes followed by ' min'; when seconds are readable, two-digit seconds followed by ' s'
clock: 12 h 00 min
